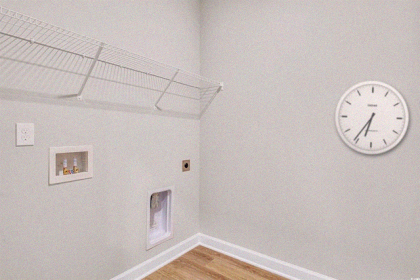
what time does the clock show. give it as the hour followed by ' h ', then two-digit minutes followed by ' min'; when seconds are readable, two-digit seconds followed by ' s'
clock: 6 h 36 min
